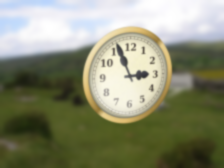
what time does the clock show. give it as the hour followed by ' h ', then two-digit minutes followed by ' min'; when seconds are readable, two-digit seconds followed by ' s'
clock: 2 h 56 min
